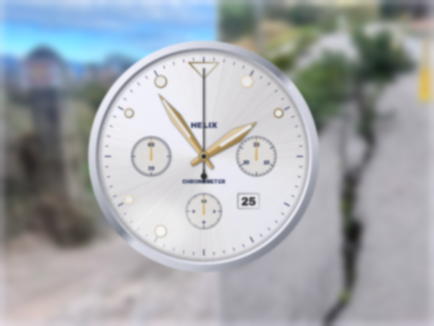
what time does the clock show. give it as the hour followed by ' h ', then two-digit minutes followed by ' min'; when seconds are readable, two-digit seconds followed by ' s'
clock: 1 h 54 min
